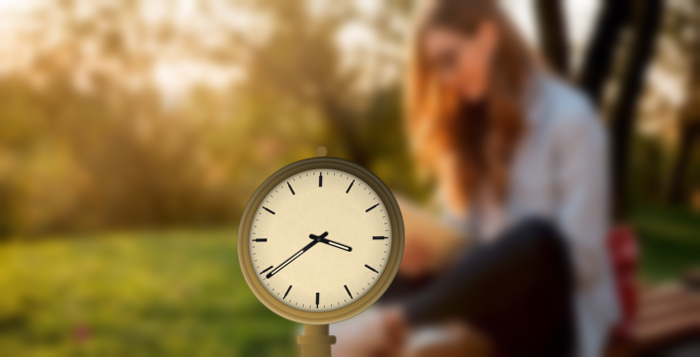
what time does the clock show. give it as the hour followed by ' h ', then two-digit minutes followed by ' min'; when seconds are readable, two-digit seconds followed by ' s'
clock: 3 h 39 min
